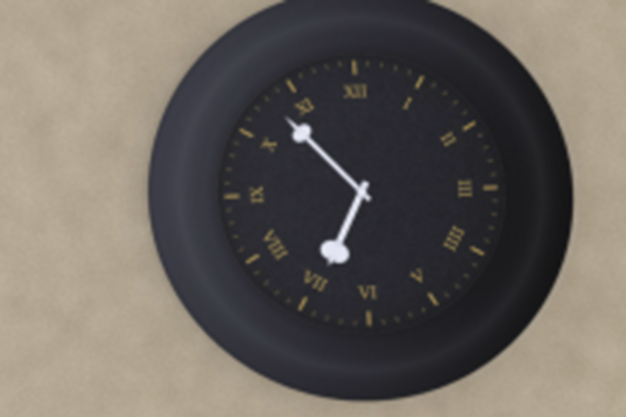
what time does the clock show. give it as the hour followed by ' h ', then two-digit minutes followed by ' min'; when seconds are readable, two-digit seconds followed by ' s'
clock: 6 h 53 min
